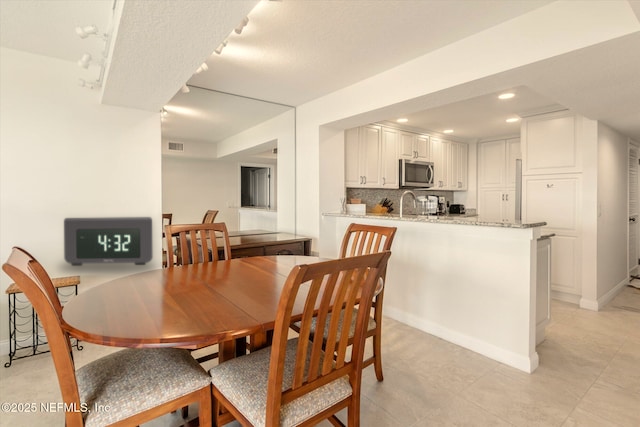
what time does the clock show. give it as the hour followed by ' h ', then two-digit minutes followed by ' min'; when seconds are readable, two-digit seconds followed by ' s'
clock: 4 h 32 min
